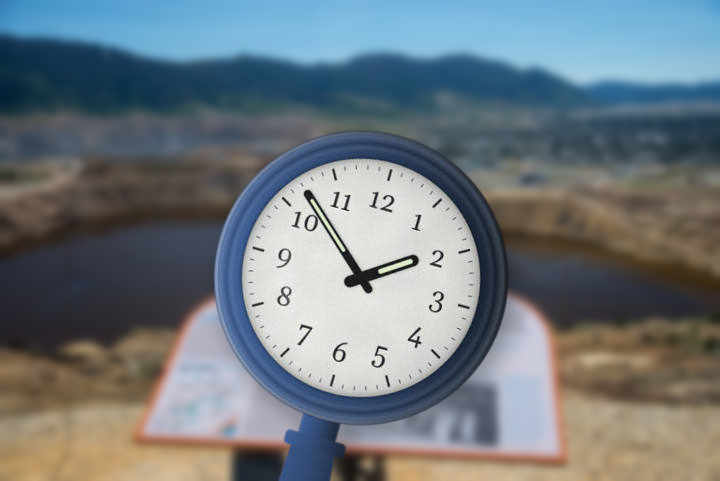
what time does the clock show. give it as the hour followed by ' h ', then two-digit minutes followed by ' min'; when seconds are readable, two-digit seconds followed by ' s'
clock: 1 h 52 min
